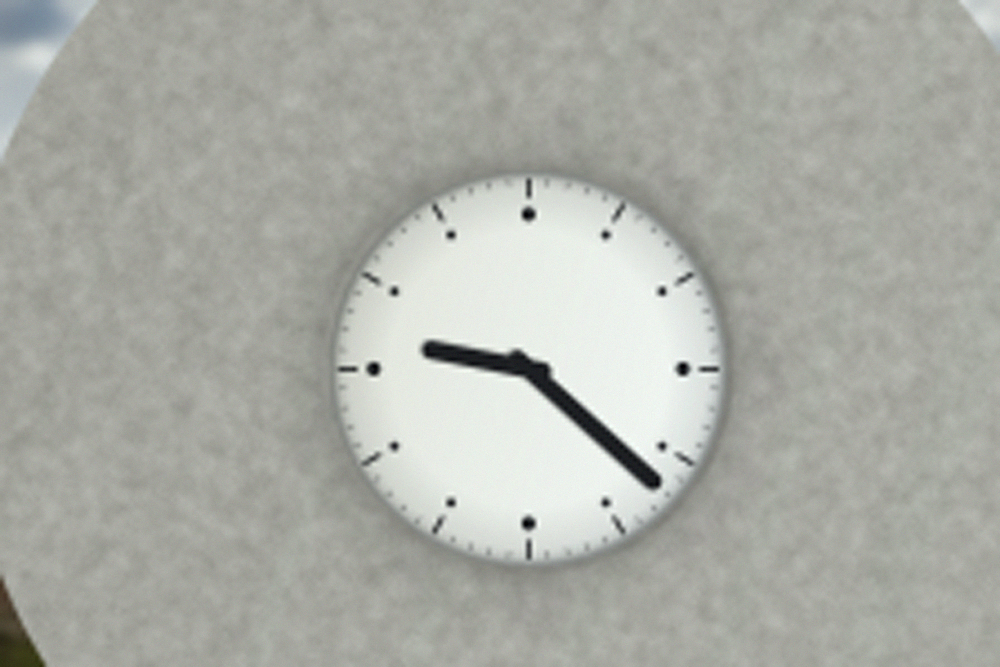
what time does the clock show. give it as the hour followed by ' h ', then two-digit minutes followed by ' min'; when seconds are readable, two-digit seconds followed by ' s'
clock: 9 h 22 min
